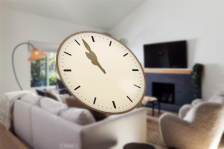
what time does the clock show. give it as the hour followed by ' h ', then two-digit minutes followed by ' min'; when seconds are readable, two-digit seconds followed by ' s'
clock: 10 h 57 min
